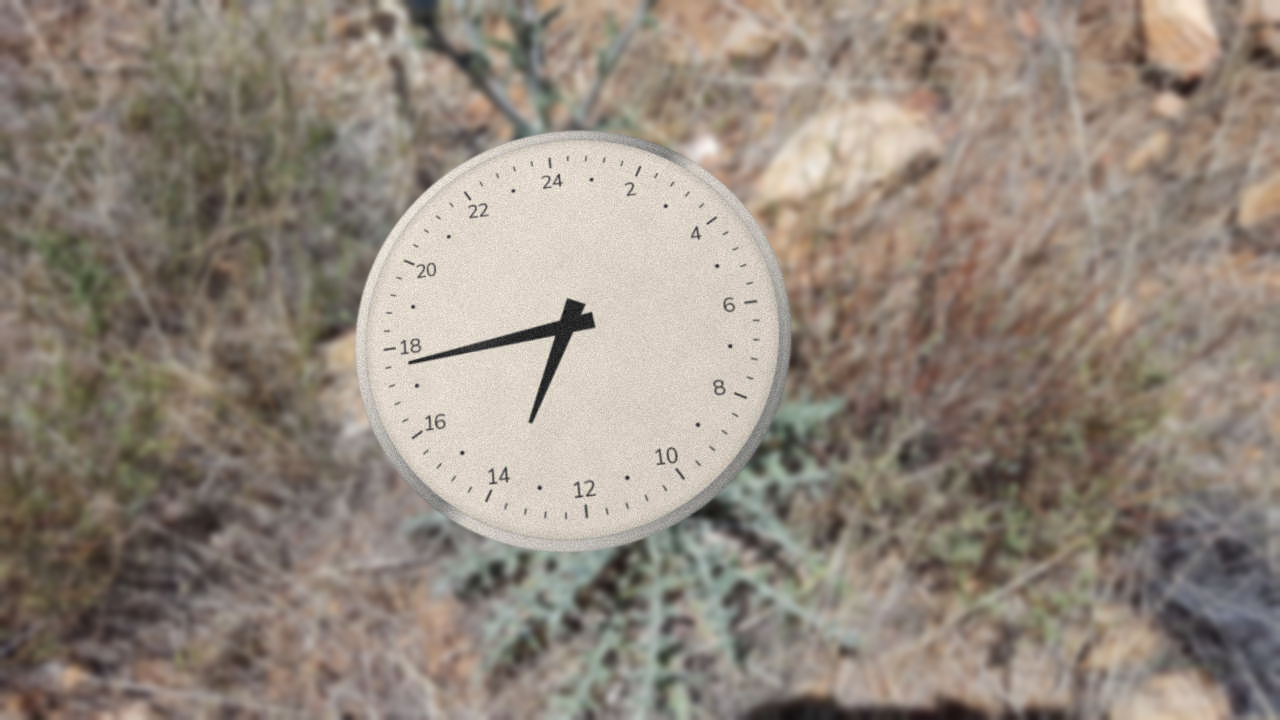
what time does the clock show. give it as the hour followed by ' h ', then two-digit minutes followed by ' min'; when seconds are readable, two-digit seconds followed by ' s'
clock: 13 h 44 min
